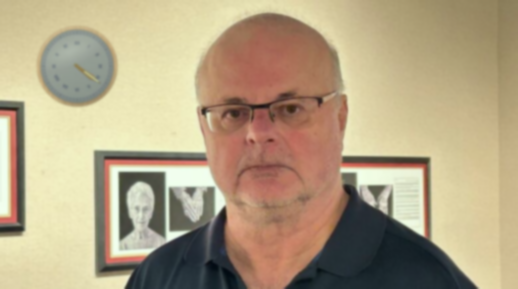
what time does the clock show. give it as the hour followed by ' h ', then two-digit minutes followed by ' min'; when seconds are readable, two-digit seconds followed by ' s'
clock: 4 h 21 min
